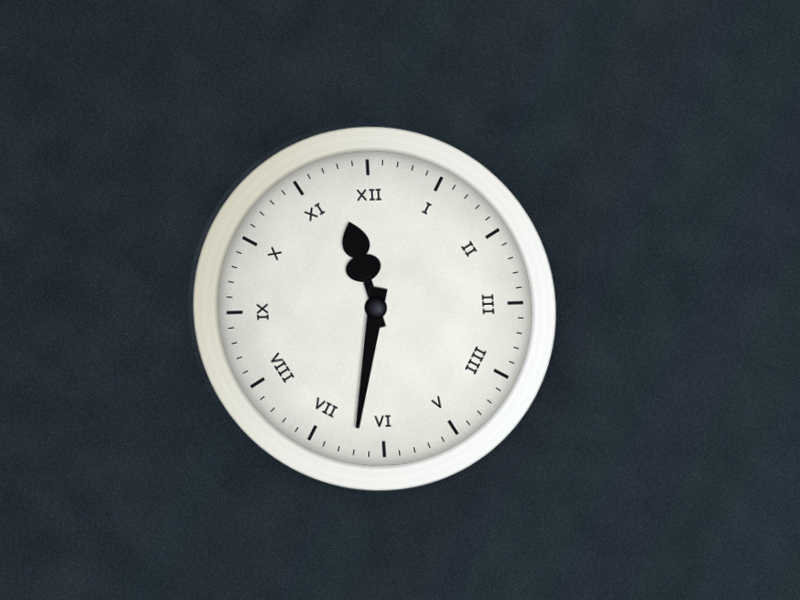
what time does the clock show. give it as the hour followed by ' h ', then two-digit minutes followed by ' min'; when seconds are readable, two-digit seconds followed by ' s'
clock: 11 h 32 min
